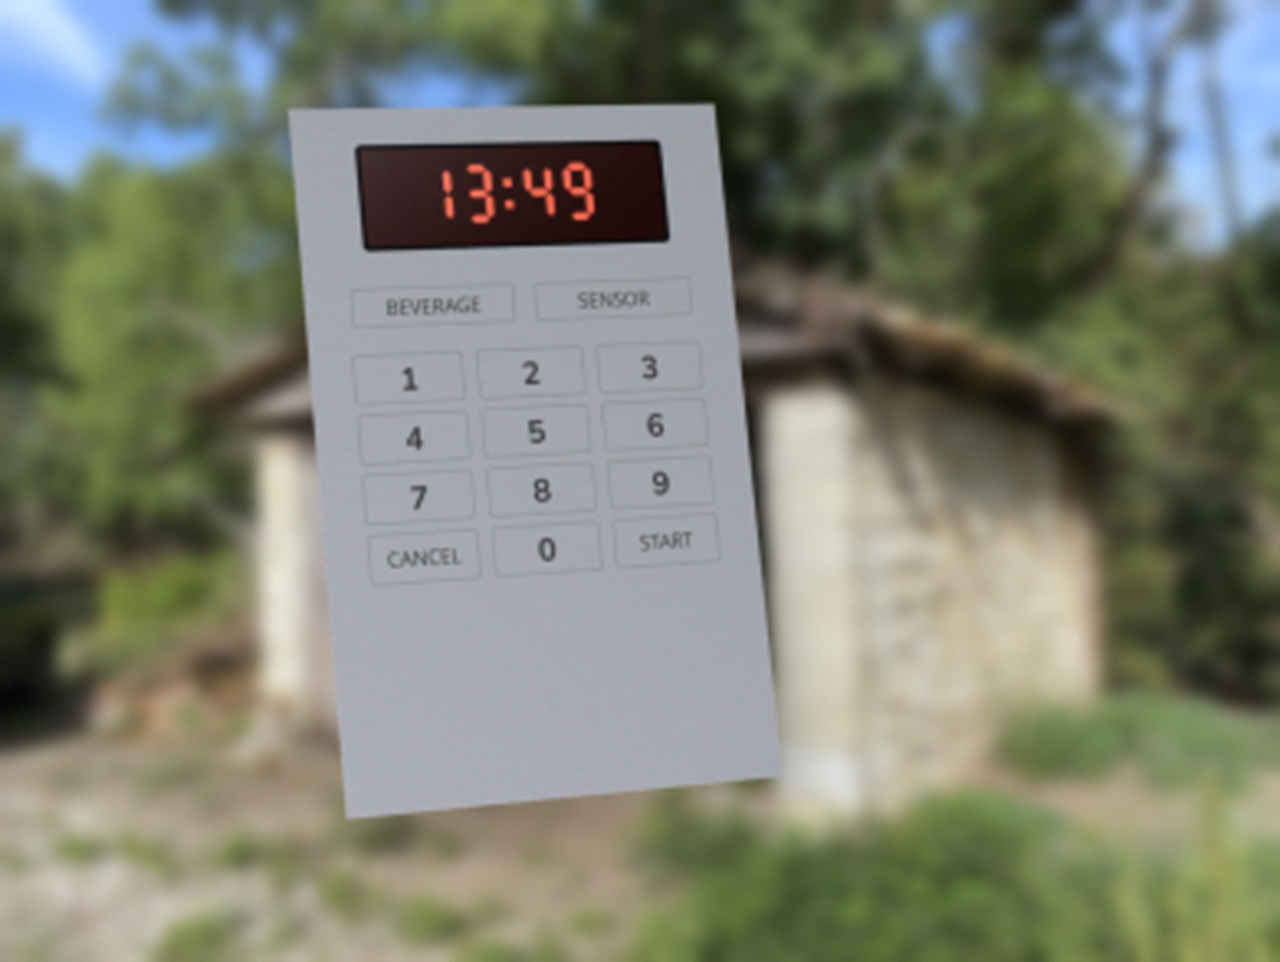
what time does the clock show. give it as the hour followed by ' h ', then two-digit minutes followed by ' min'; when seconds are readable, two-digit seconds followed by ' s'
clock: 13 h 49 min
